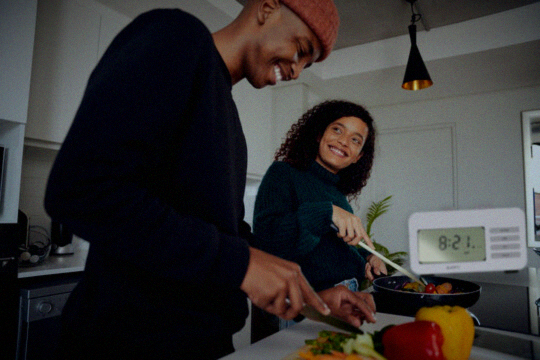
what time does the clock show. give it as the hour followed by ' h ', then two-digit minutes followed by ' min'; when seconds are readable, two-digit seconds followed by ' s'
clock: 8 h 21 min
